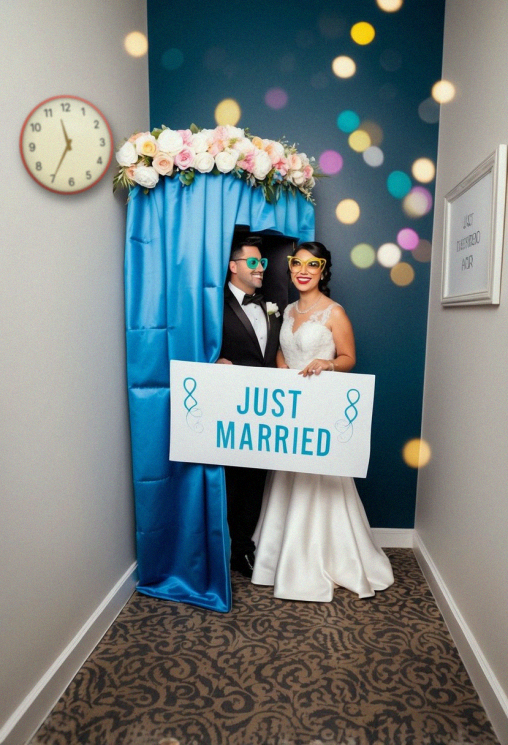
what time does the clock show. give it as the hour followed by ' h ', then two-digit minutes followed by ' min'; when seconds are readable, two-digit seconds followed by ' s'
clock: 11 h 35 min
